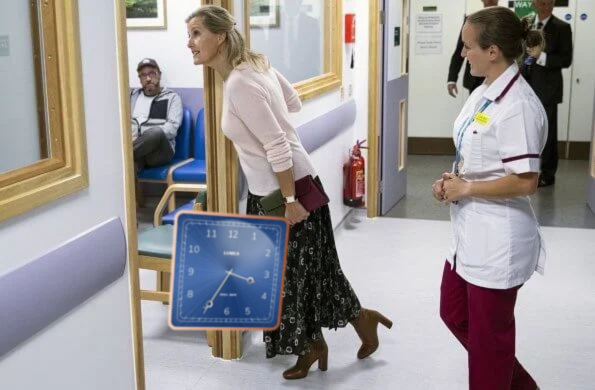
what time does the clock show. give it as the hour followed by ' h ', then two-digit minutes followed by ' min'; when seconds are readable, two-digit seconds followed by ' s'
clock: 3 h 35 min
